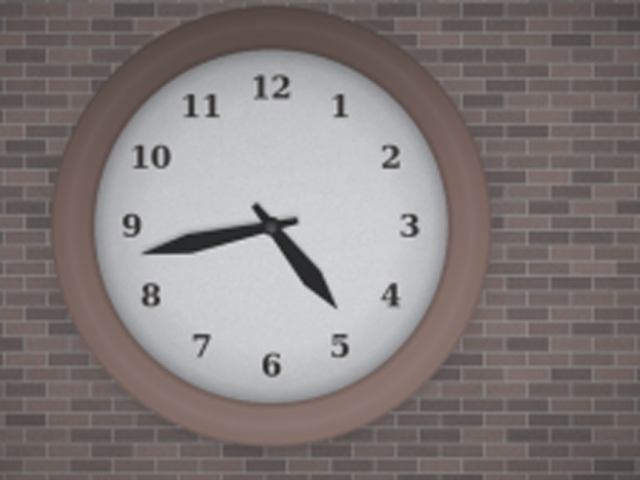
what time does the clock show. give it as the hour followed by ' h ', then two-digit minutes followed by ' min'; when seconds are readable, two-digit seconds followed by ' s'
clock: 4 h 43 min
